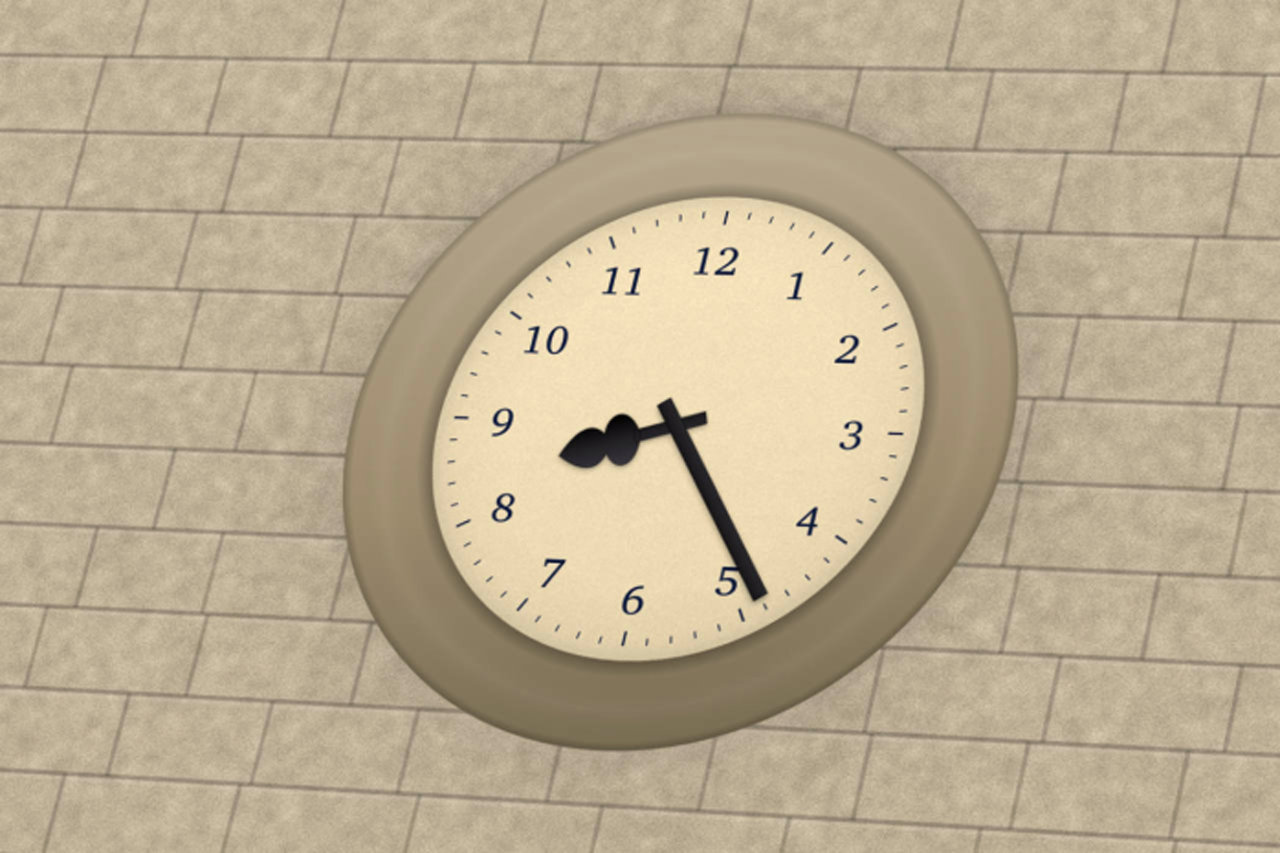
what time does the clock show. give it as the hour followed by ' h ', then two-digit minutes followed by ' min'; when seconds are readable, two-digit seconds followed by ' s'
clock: 8 h 24 min
